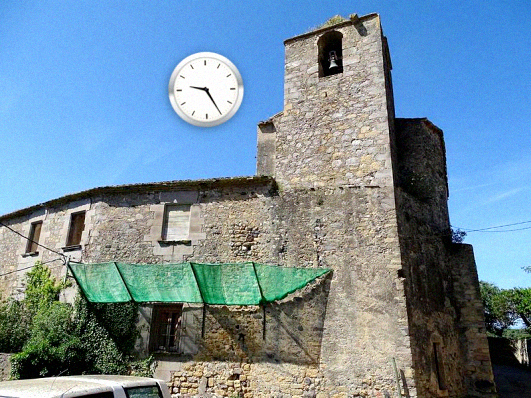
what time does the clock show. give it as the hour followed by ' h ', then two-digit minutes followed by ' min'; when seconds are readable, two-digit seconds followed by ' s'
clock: 9 h 25 min
